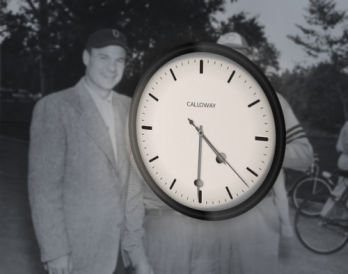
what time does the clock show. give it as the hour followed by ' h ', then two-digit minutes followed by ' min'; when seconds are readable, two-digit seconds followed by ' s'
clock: 4 h 30 min 22 s
